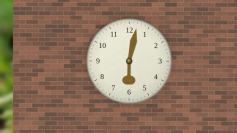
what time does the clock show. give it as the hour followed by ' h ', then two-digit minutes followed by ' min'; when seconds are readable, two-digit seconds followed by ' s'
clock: 6 h 02 min
